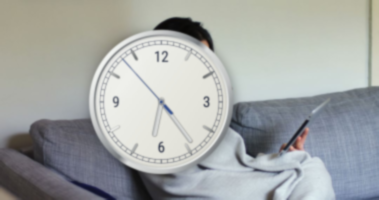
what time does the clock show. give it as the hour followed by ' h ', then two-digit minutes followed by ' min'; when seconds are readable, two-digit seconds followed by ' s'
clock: 6 h 23 min 53 s
